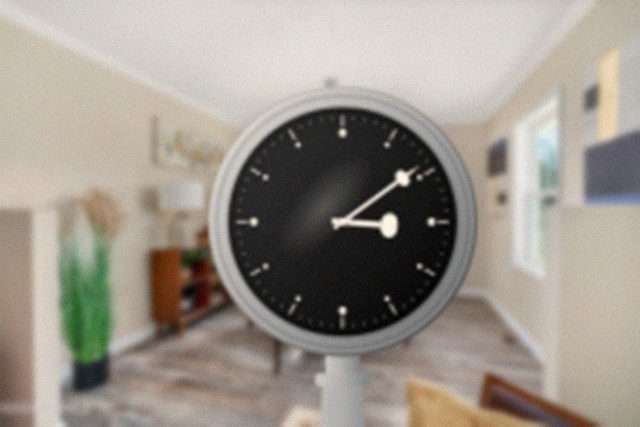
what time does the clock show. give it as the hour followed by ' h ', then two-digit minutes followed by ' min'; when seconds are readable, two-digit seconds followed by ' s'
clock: 3 h 09 min
